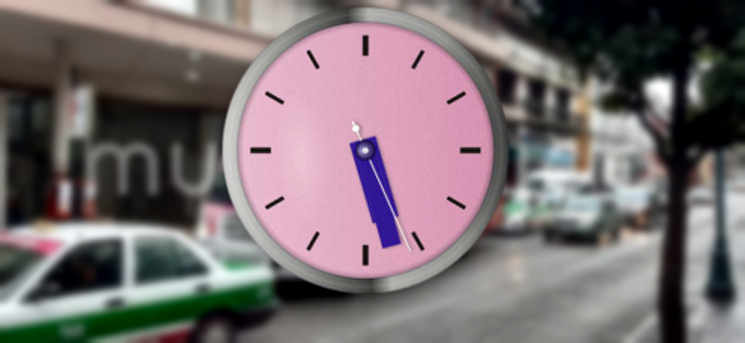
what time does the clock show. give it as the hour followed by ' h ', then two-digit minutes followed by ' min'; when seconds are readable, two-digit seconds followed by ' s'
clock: 5 h 27 min 26 s
